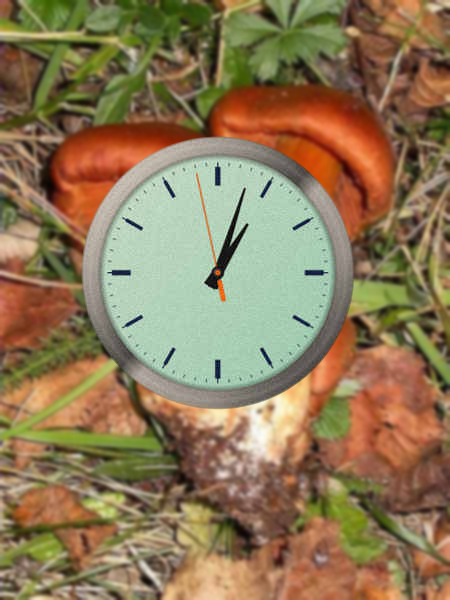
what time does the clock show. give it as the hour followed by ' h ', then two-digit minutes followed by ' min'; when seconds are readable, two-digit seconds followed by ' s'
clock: 1 h 02 min 58 s
